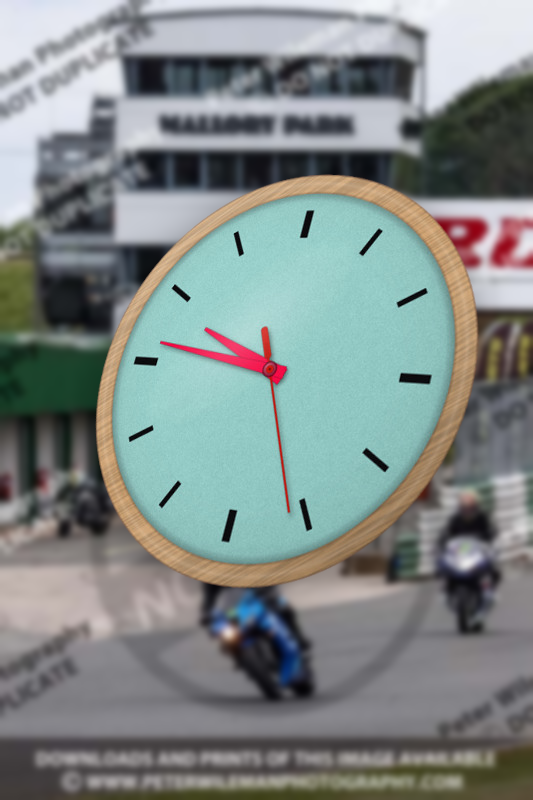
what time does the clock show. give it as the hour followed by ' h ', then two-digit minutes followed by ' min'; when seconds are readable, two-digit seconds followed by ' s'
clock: 9 h 46 min 26 s
